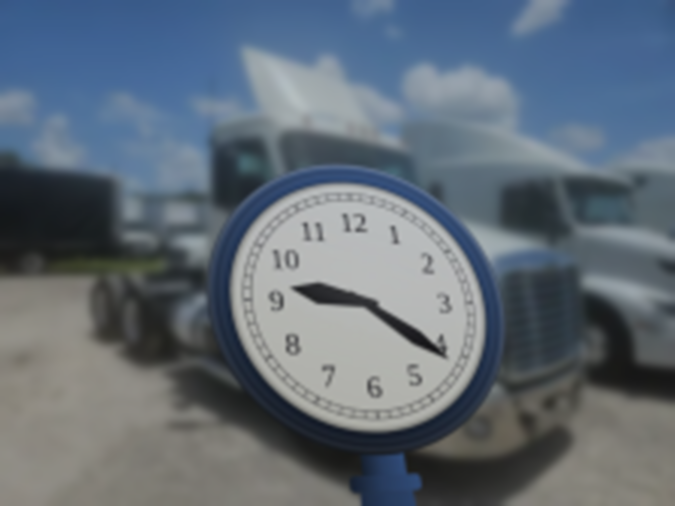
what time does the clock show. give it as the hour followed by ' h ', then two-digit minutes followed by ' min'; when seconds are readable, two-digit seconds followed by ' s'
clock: 9 h 21 min
